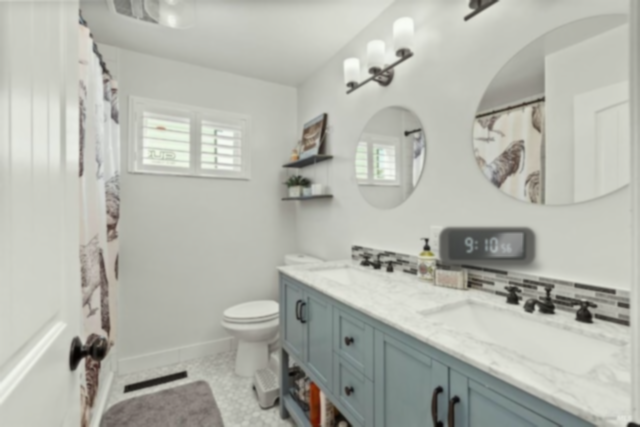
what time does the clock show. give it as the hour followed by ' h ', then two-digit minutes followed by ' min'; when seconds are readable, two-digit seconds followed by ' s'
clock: 9 h 10 min
